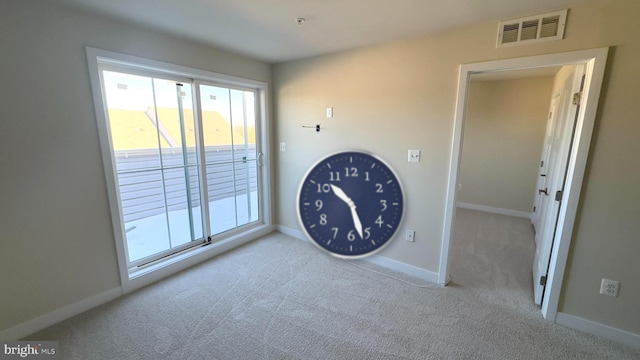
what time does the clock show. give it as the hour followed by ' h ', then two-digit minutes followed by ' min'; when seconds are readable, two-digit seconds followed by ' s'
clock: 10 h 27 min
